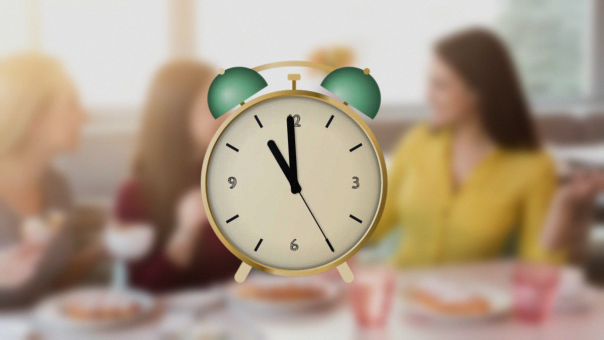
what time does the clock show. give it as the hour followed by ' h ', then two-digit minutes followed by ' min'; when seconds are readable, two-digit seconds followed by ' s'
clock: 10 h 59 min 25 s
